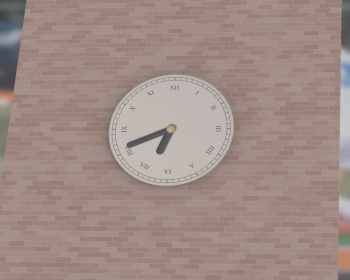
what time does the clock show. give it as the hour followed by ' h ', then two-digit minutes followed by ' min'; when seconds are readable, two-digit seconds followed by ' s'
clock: 6 h 41 min
